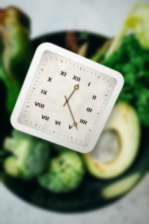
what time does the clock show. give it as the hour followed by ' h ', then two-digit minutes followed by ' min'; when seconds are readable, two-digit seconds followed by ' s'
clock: 12 h 23 min
